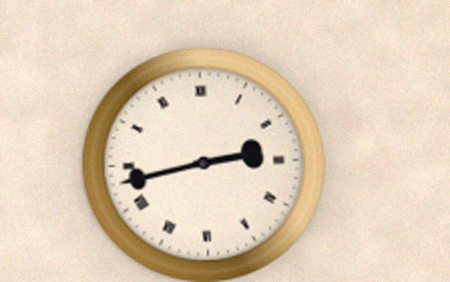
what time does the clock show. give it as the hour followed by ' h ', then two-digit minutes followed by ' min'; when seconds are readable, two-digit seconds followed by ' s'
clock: 2 h 43 min
